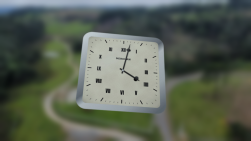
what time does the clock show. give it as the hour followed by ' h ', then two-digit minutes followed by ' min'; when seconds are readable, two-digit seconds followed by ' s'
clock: 4 h 02 min
